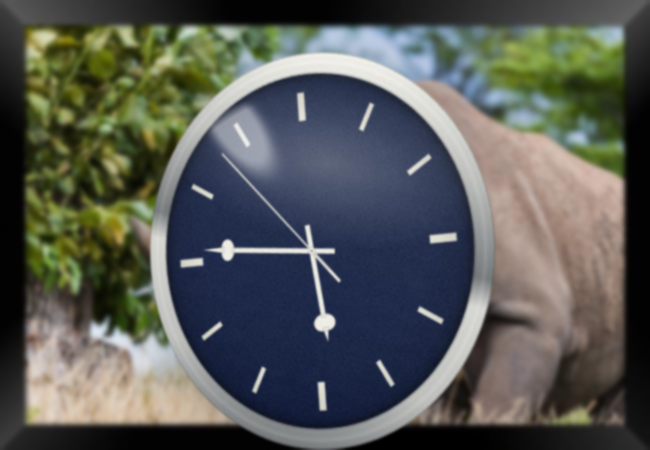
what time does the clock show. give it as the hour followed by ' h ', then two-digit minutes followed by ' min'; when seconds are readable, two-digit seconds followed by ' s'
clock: 5 h 45 min 53 s
